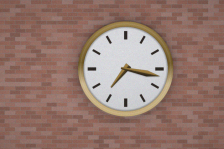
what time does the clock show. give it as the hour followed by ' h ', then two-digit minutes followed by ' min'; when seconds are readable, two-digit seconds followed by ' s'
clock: 7 h 17 min
